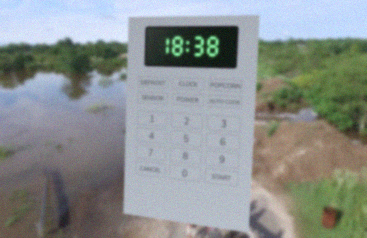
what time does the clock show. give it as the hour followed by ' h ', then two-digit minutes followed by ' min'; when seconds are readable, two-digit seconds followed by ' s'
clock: 18 h 38 min
